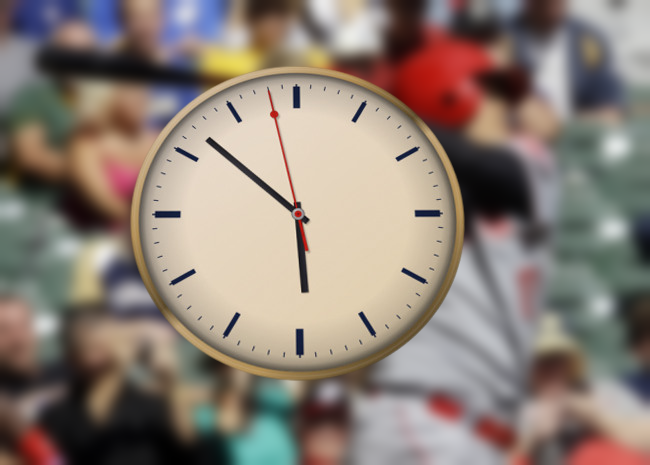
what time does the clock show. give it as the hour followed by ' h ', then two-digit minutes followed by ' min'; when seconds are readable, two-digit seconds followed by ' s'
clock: 5 h 51 min 58 s
